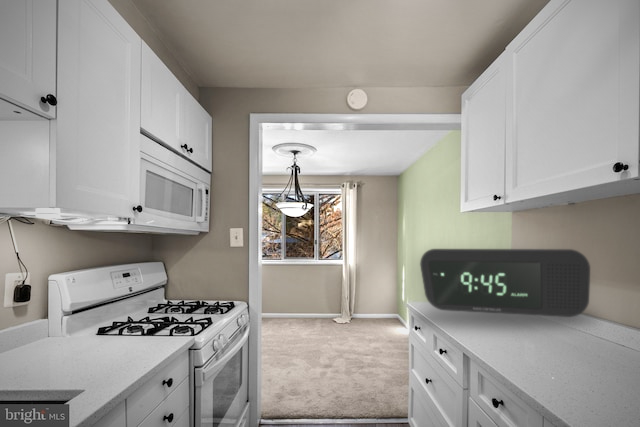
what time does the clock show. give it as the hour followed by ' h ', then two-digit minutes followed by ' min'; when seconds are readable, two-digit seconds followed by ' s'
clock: 9 h 45 min
